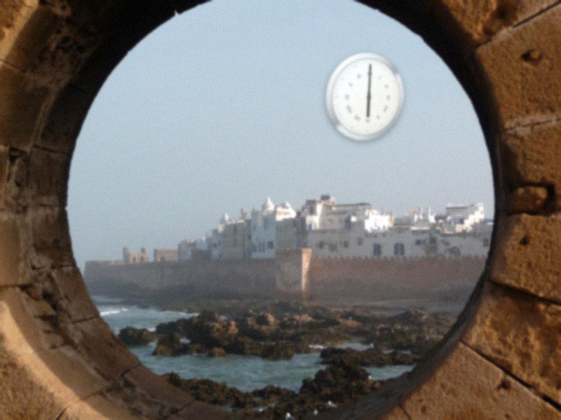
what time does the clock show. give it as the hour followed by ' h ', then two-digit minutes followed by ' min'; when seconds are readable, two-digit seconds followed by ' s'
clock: 6 h 00 min
